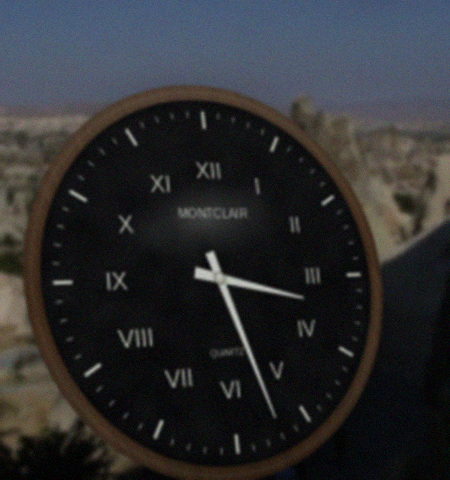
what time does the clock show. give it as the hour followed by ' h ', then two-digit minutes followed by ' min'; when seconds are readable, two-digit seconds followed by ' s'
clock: 3 h 27 min
